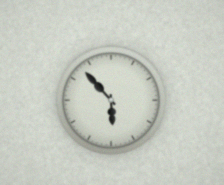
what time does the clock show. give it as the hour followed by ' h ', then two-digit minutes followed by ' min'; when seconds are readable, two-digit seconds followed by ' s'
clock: 5 h 53 min
